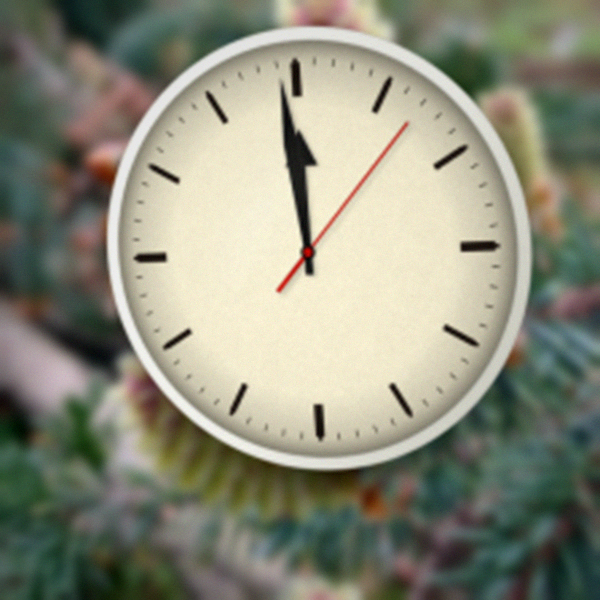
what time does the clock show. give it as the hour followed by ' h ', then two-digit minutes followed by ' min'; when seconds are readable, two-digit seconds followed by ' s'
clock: 11 h 59 min 07 s
